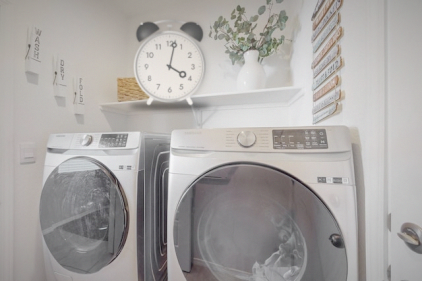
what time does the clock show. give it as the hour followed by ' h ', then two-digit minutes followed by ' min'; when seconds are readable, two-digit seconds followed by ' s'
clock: 4 h 02 min
